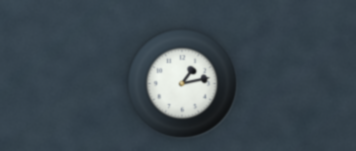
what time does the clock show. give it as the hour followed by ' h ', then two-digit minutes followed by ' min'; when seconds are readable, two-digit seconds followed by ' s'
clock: 1 h 13 min
